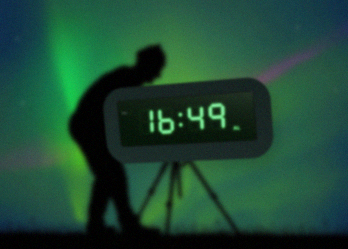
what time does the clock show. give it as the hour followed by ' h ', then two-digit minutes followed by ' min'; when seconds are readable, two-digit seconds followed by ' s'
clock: 16 h 49 min
